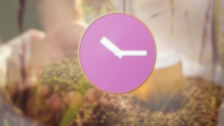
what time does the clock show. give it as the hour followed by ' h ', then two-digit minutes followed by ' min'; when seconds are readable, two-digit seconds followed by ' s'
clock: 10 h 15 min
